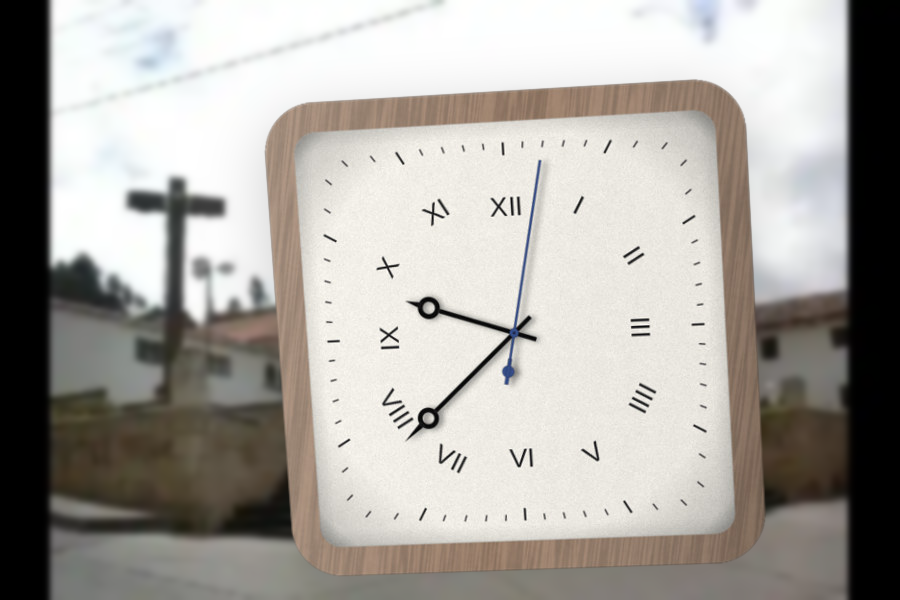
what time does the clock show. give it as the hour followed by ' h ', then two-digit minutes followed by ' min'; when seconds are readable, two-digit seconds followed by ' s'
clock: 9 h 38 min 02 s
